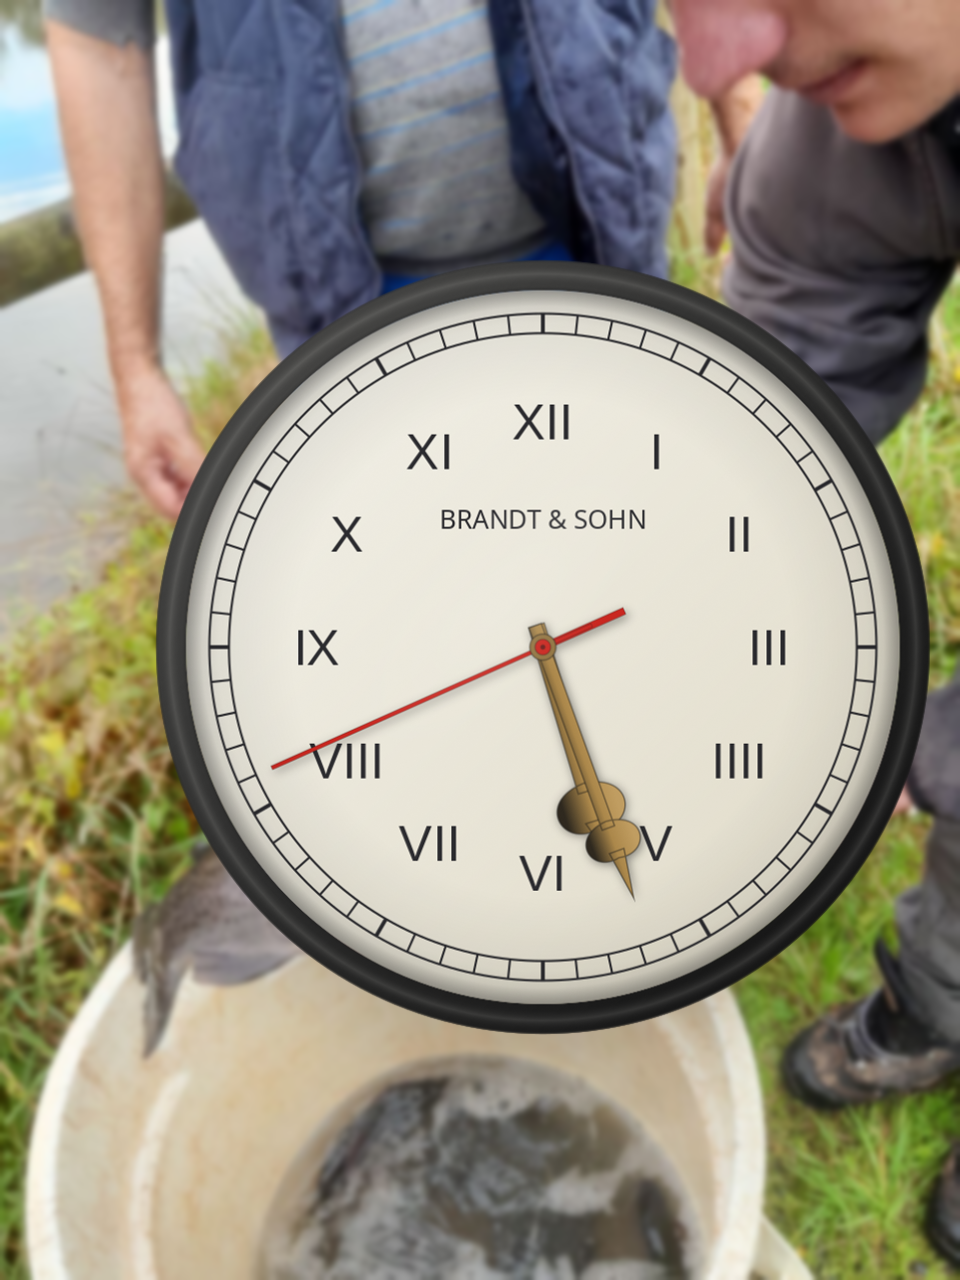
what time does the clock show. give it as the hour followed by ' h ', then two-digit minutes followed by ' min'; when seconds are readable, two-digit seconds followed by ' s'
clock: 5 h 26 min 41 s
